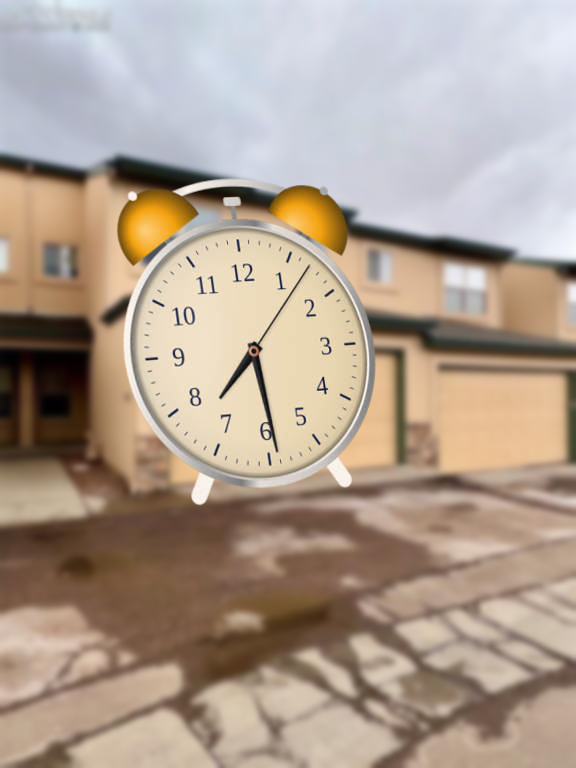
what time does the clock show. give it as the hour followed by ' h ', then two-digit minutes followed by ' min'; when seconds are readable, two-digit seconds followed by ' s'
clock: 7 h 29 min 07 s
